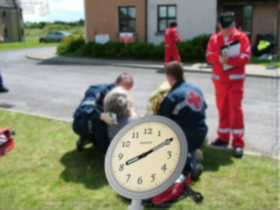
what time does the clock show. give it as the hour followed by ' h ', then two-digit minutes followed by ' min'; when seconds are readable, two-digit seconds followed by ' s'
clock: 8 h 10 min
